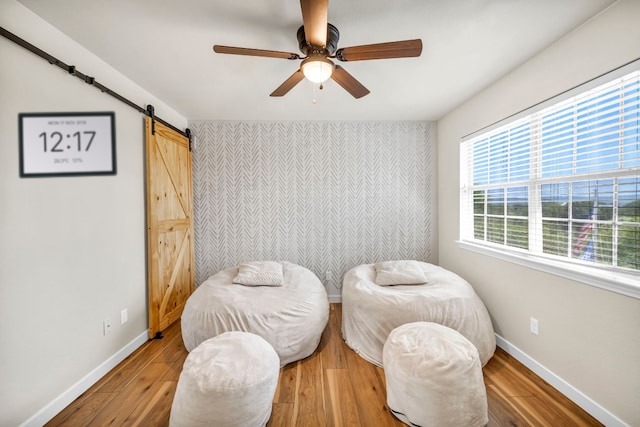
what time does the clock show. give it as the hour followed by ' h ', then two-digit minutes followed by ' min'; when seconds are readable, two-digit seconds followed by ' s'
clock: 12 h 17 min
